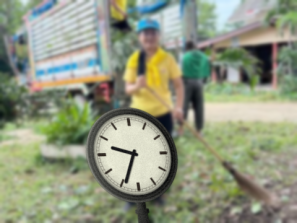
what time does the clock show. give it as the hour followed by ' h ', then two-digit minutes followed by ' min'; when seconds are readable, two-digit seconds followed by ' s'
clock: 9 h 34 min
